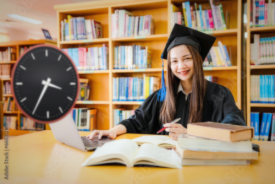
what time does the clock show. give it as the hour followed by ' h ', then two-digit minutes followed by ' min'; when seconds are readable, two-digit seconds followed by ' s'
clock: 3 h 35 min
